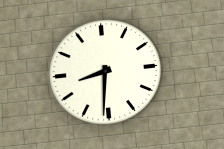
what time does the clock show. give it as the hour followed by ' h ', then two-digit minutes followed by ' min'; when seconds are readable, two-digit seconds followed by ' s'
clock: 8 h 31 min
